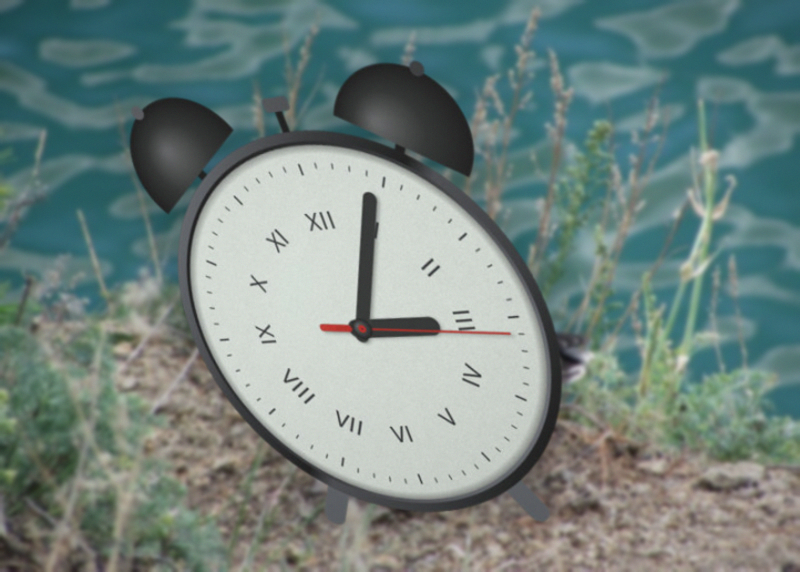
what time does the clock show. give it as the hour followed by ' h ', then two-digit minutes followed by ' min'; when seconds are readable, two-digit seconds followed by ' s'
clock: 3 h 04 min 16 s
